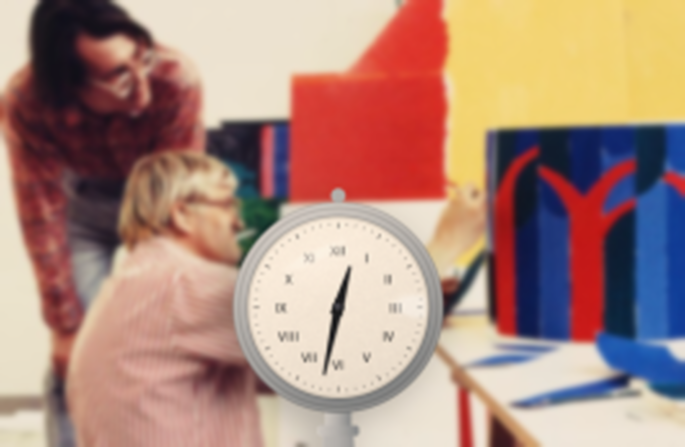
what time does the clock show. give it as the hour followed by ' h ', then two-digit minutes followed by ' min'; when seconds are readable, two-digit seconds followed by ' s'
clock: 12 h 32 min
